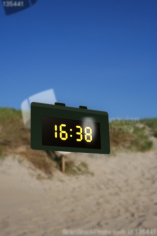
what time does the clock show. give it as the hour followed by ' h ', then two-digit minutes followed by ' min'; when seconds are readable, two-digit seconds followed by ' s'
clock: 16 h 38 min
